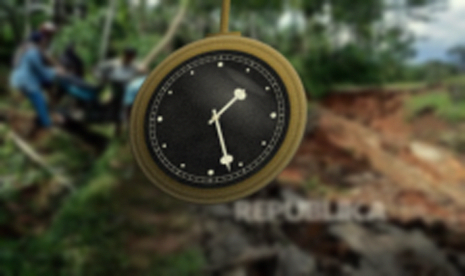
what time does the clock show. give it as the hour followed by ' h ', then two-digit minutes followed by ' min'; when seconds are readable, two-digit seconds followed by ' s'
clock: 1 h 27 min
